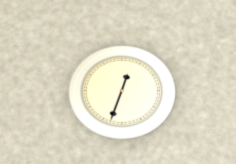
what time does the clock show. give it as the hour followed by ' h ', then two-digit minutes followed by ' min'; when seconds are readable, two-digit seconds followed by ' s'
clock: 12 h 33 min
